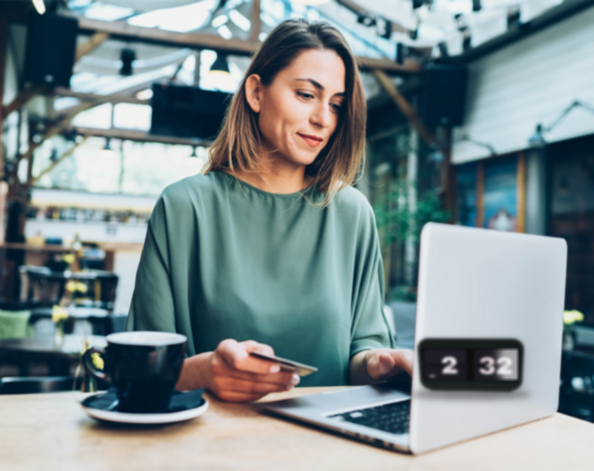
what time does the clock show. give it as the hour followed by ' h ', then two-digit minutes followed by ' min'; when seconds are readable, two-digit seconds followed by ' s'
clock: 2 h 32 min
